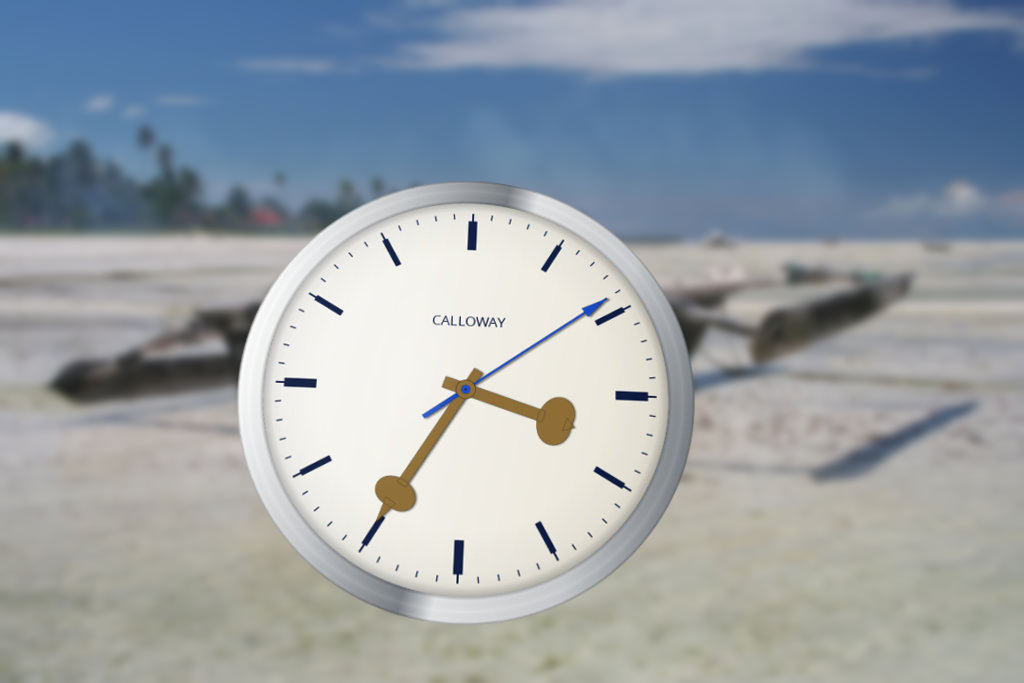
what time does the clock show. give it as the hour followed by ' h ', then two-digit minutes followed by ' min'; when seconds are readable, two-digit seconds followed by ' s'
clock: 3 h 35 min 09 s
